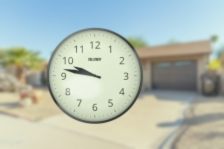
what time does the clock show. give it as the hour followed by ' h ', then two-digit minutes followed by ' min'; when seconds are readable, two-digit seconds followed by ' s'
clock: 9 h 47 min
